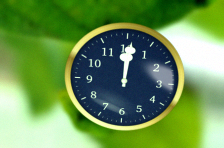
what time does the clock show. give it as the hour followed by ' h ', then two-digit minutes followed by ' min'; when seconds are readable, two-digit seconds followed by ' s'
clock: 12 h 01 min
